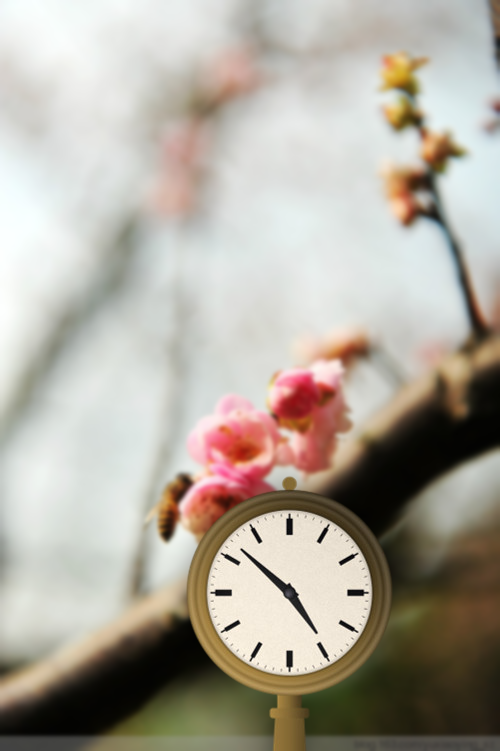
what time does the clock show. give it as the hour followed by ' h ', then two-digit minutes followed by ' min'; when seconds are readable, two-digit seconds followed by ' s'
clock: 4 h 52 min
